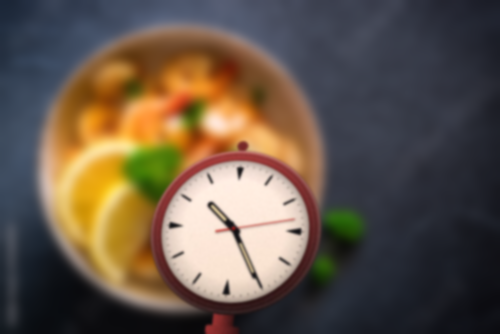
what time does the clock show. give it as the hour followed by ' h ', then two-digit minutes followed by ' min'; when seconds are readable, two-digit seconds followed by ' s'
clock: 10 h 25 min 13 s
